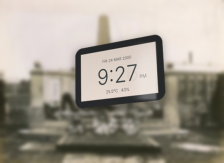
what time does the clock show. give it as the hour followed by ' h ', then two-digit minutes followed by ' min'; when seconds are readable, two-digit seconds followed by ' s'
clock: 9 h 27 min
